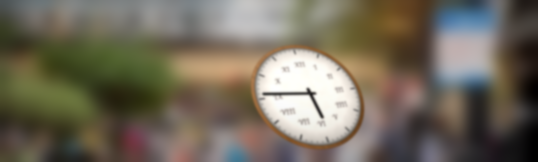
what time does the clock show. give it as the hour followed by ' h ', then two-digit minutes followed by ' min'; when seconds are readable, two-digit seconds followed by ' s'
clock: 5 h 46 min
